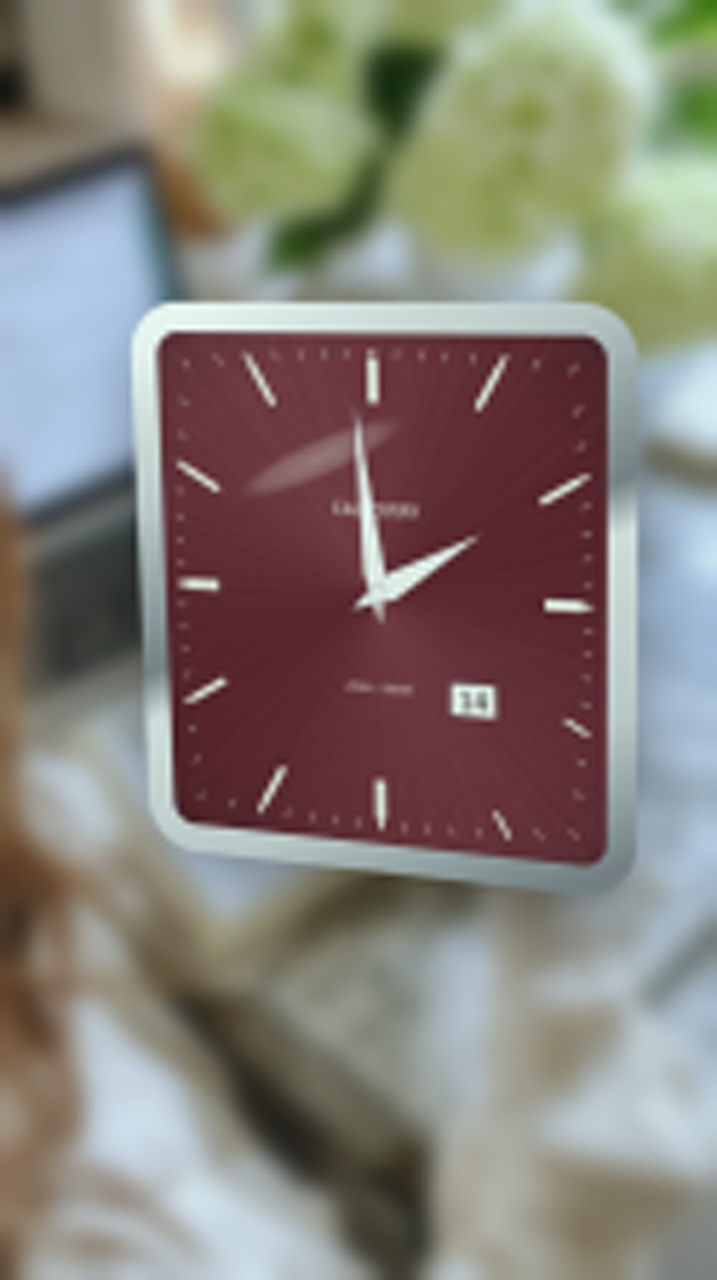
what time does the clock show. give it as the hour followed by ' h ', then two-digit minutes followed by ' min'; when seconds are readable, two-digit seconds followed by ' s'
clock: 1 h 59 min
